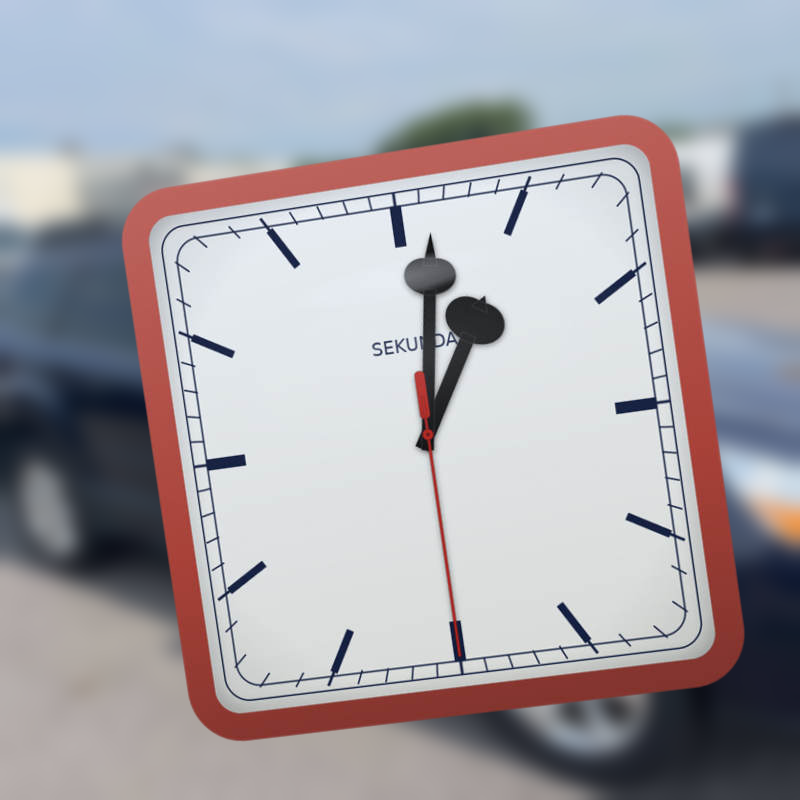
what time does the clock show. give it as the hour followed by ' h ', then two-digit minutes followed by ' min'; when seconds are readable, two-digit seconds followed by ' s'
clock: 1 h 01 min 30 s
